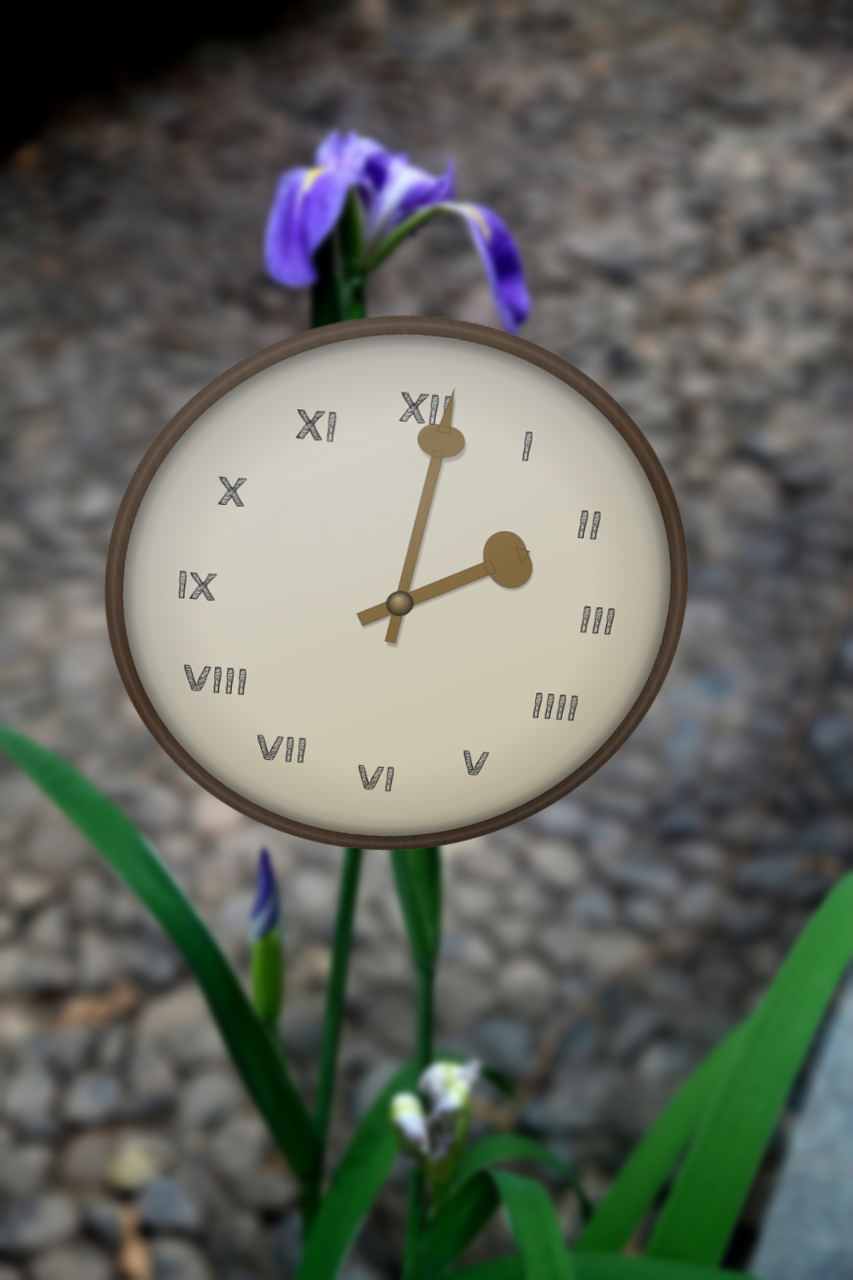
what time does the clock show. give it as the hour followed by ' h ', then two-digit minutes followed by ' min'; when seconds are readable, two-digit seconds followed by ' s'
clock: 2 h 01 min
